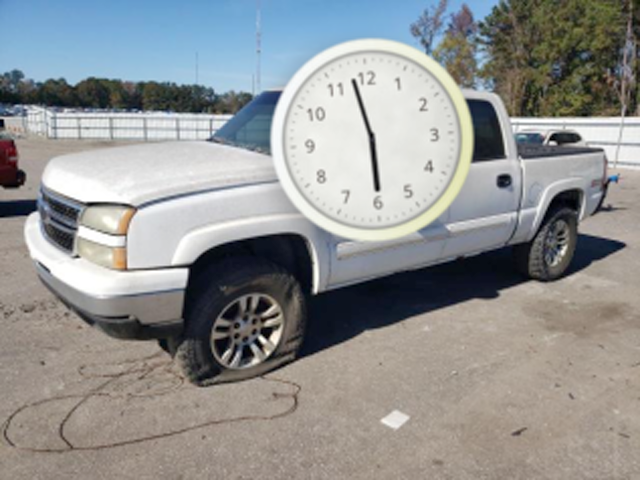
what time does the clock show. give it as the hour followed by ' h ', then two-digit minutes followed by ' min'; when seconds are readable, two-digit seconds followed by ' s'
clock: 5 h 58 min
